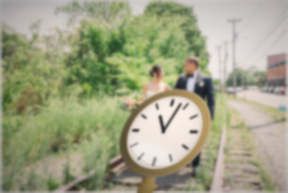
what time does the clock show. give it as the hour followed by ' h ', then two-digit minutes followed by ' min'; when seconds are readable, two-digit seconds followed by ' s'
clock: 11 h 03 min
